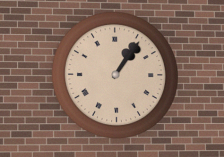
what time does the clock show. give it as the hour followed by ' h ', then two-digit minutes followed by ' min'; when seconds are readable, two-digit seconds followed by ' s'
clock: 1 h 06 min
